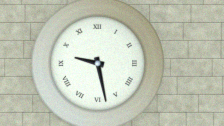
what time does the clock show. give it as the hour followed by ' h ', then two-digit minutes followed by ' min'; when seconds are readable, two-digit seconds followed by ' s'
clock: 9 h 28 min
